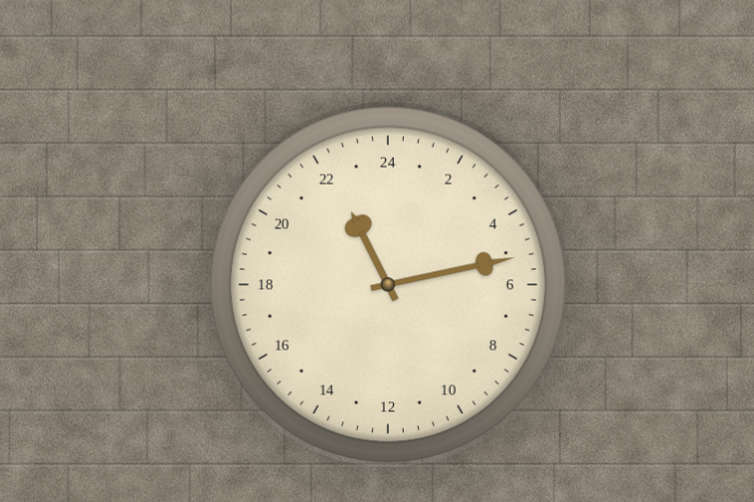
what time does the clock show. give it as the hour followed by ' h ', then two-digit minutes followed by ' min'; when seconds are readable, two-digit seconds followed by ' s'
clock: 22 h 13 min
